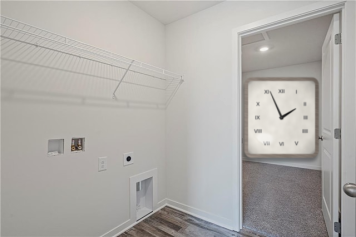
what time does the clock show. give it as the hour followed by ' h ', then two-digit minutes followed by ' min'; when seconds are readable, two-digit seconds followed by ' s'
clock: 1 h 56 min
